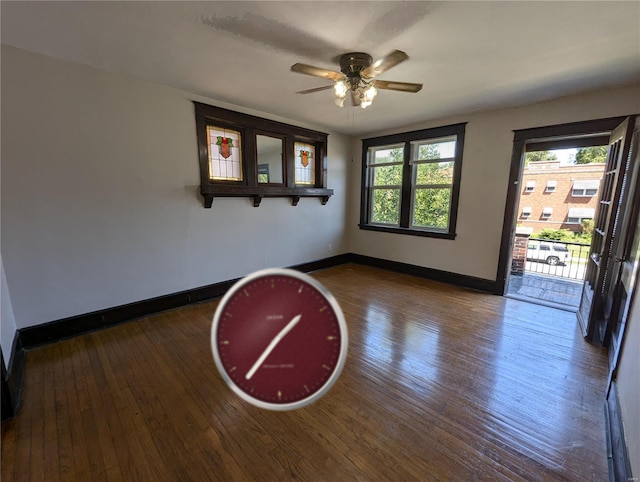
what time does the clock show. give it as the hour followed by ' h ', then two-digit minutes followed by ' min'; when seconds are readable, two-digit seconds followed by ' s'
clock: 1 h 37 min
